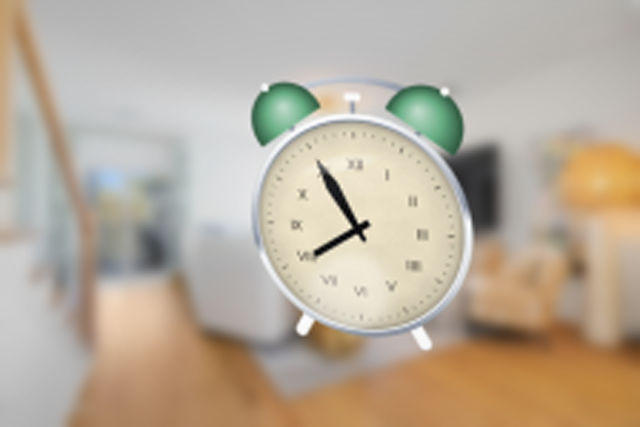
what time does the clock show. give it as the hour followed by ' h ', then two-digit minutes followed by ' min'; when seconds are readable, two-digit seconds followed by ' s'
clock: 7 h 55 min
